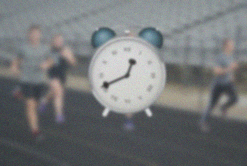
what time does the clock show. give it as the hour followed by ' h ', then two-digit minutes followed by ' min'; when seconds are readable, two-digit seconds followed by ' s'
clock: 12 h 41 min
